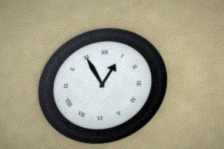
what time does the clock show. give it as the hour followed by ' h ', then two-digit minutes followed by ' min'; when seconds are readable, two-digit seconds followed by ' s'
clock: 12 h 55 min
